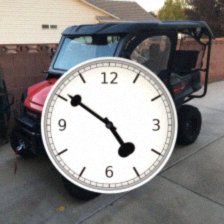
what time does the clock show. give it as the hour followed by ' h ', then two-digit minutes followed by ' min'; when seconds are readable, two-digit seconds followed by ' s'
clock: 4 h 51 min
